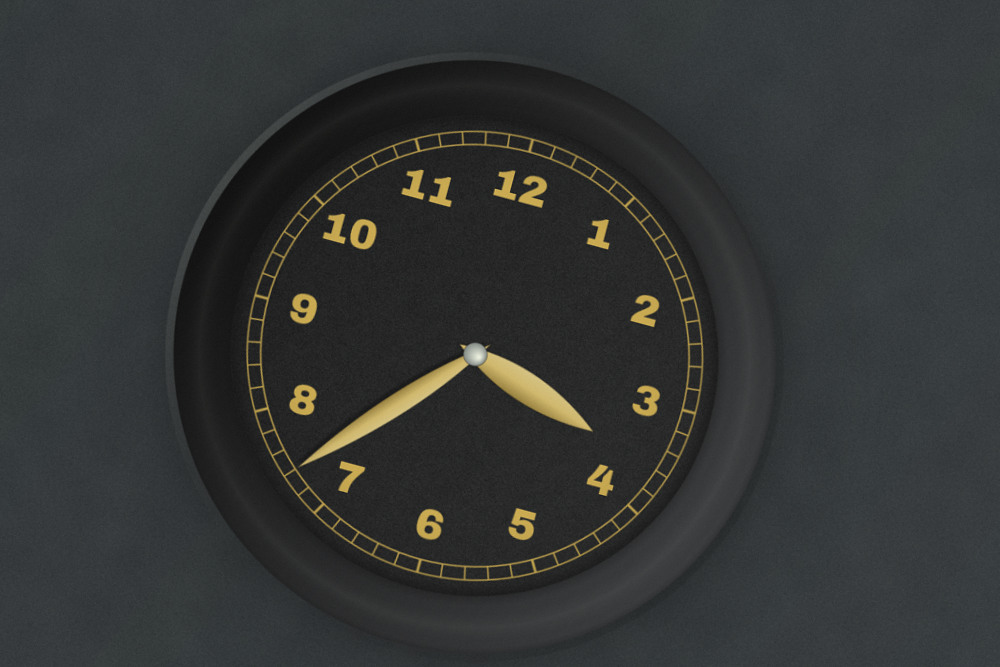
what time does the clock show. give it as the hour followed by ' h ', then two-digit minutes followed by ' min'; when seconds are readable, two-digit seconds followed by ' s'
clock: 3 h 37 min
